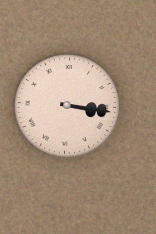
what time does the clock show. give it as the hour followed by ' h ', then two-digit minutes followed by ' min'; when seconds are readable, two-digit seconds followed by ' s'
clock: 3 h 16 min
